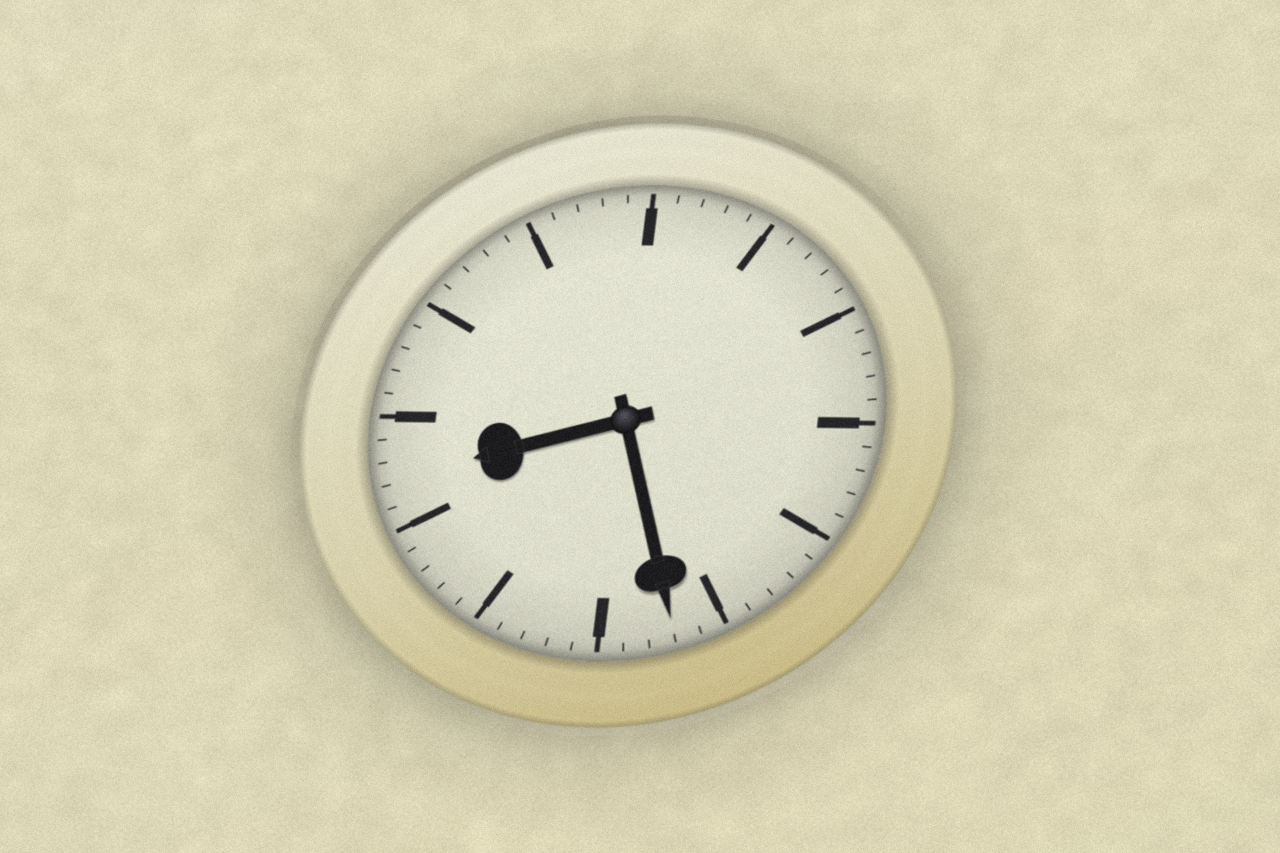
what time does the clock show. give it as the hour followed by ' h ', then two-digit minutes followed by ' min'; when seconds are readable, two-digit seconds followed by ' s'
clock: 8 h 27 min
